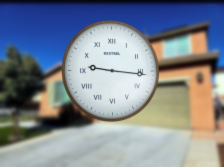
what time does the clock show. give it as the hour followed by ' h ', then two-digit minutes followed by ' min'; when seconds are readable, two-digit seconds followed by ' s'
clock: 9 h 16 min
